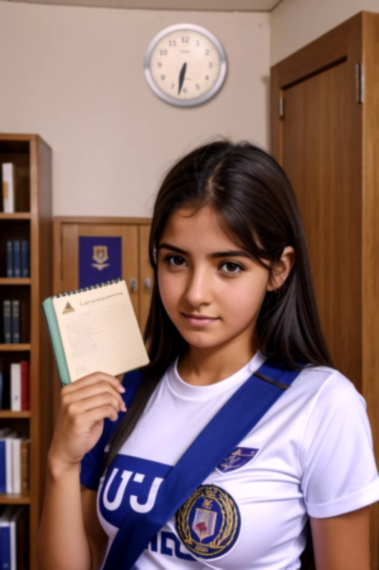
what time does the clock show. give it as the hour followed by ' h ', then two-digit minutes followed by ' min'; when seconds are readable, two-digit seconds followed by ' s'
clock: 6 h 32 min
